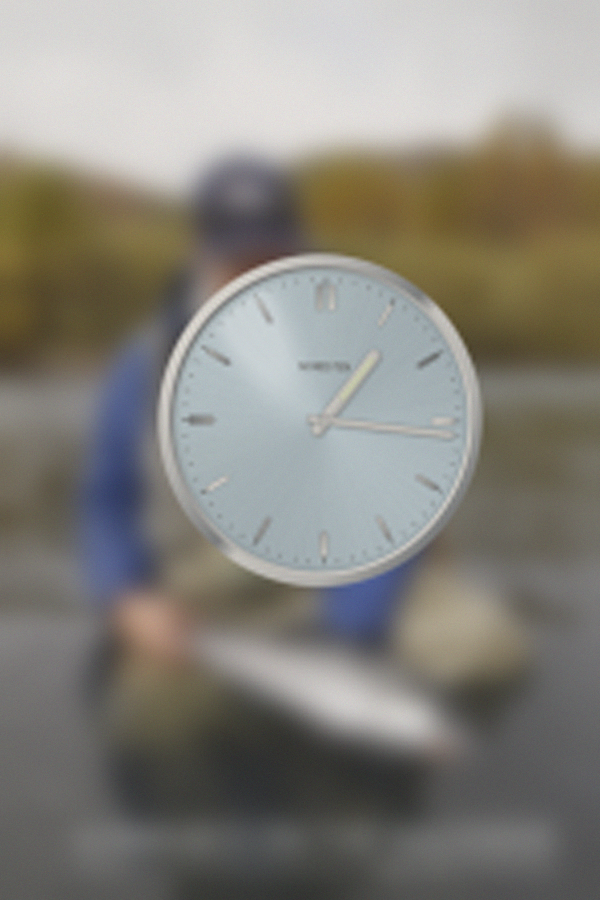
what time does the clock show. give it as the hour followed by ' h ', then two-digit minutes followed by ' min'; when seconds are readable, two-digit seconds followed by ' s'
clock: 1 h 16 min
